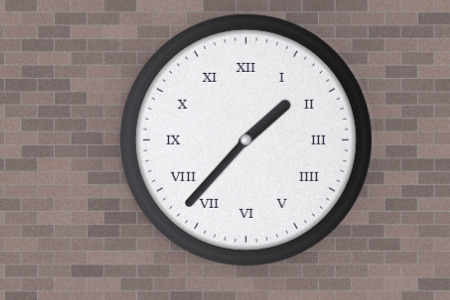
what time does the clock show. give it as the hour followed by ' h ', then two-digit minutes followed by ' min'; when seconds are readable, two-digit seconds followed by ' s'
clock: 1 h 37 min
